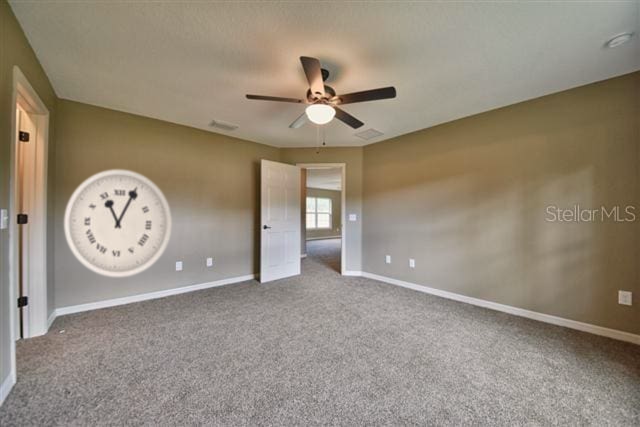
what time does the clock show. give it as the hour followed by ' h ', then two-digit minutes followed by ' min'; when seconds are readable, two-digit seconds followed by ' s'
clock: 11 h 04 min
